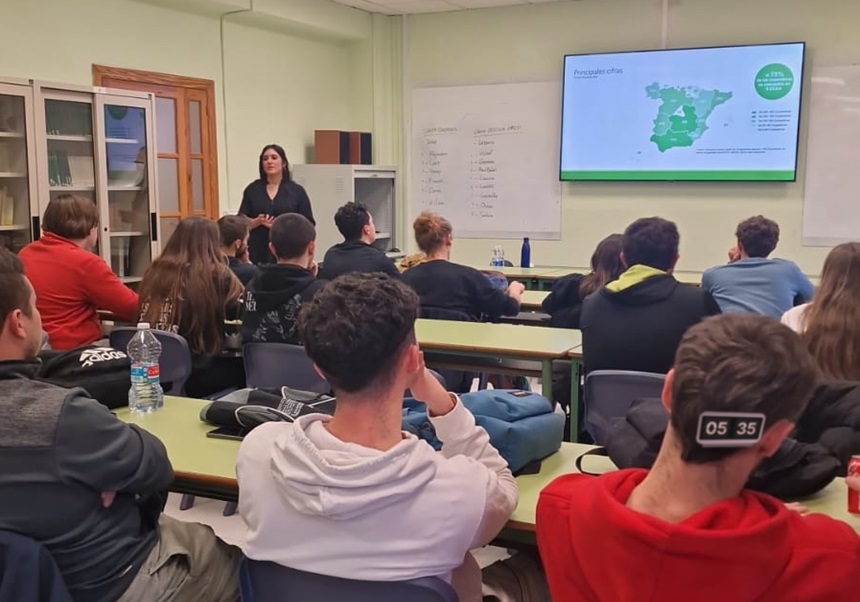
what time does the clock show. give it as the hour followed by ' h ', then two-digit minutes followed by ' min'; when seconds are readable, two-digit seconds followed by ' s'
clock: 5 h 35 min
